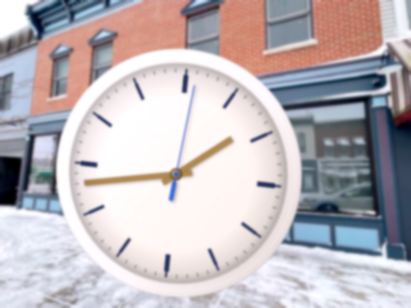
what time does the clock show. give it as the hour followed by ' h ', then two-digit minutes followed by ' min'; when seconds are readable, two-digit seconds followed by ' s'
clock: 1 h 43 min 01 s
